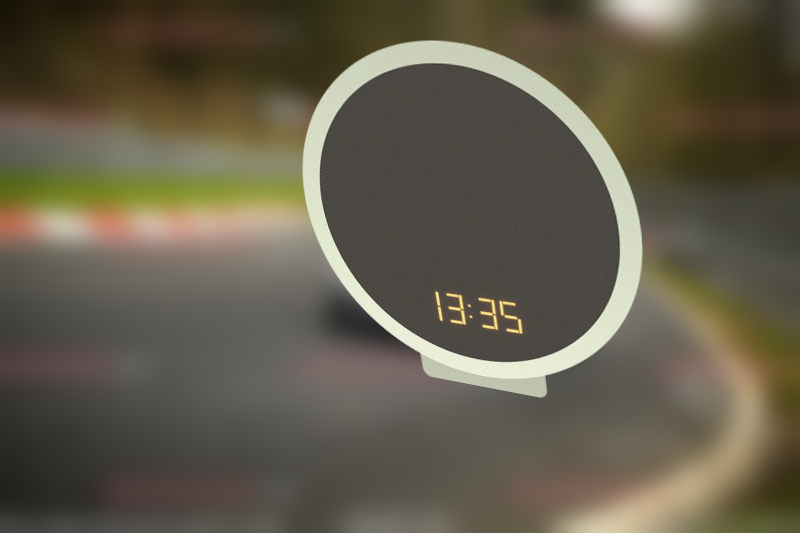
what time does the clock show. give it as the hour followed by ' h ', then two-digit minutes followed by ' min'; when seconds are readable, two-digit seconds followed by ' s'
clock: 13 h 35 min
